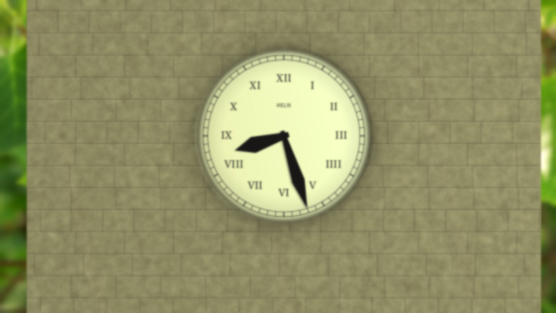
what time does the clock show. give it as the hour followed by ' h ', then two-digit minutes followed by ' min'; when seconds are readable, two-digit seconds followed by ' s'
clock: 8 h 27 min
